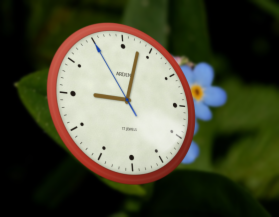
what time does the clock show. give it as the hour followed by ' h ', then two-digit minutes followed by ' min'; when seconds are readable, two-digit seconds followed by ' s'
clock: 9 h 02 min 55 s
